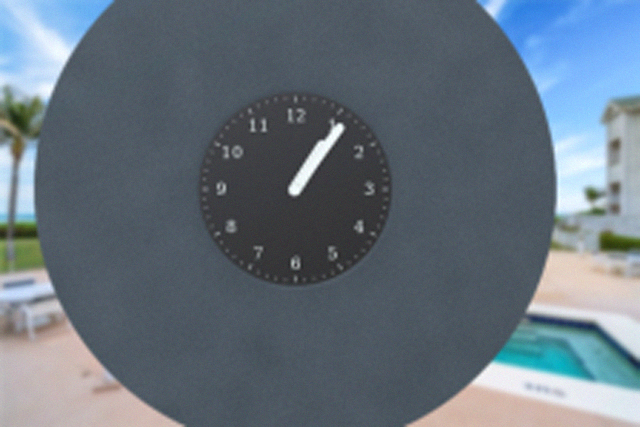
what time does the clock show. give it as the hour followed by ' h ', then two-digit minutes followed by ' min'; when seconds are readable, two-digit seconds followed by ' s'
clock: 1 h 06 min
